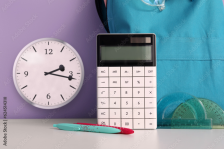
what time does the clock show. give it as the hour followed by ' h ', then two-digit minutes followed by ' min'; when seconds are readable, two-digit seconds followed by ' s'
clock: 2 h 17 min
